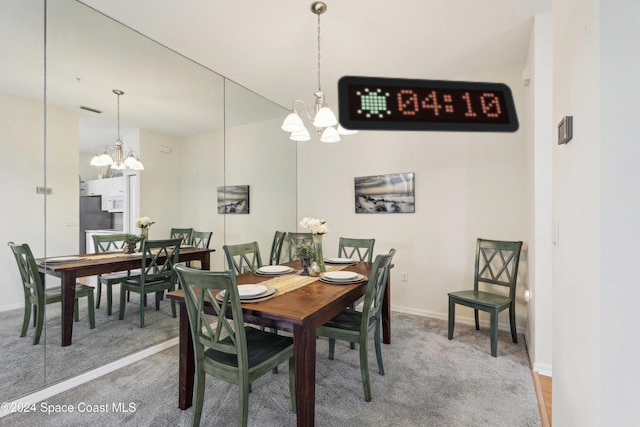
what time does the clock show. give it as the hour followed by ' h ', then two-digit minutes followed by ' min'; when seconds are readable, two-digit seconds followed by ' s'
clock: 4 h 10 min
